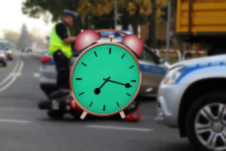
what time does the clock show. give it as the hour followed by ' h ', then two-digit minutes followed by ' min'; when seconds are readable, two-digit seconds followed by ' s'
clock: 7 h 17 min
